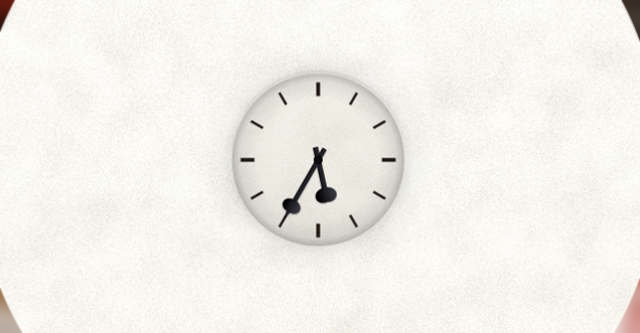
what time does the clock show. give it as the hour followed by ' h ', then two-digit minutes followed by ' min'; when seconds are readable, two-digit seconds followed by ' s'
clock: 5 h 35 min
